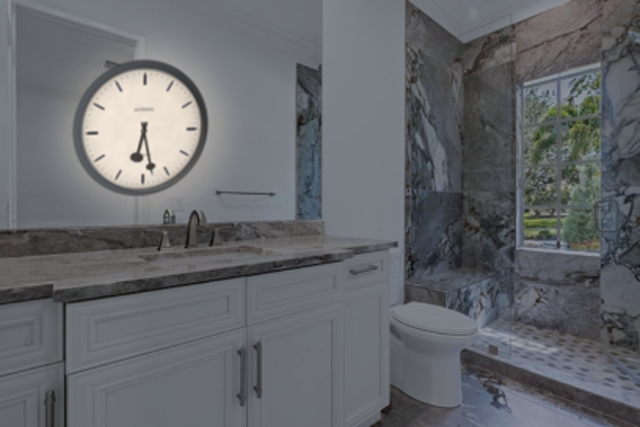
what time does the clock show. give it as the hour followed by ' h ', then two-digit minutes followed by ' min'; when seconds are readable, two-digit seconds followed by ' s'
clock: 6 h 28 min
